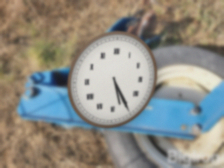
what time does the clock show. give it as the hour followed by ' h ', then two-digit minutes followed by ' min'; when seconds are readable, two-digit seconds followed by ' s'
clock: 5 h 25 min
